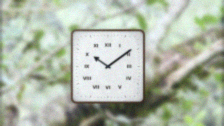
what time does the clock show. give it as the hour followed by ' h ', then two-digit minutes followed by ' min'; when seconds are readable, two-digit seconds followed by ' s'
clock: 10 h 09 min
